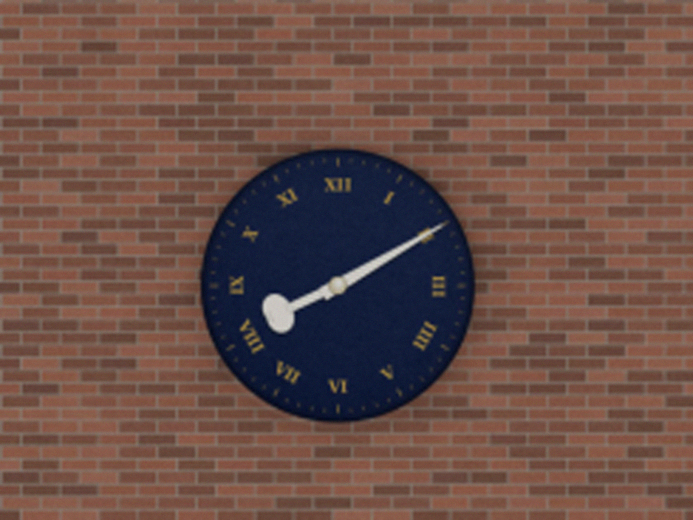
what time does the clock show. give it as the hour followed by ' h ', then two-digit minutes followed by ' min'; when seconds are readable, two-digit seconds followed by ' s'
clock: 8 h 10 min
